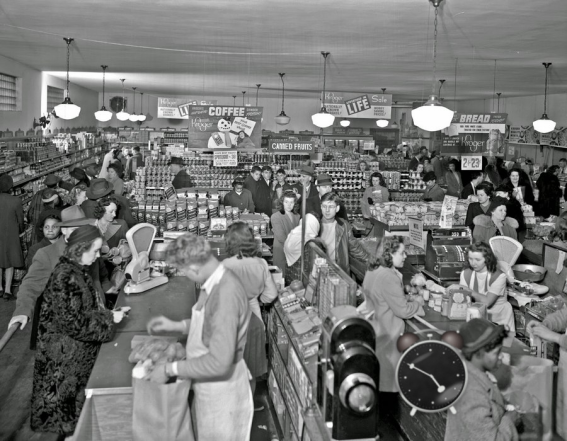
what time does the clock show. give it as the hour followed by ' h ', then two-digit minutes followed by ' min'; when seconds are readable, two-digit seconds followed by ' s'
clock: 4 h 50 min
